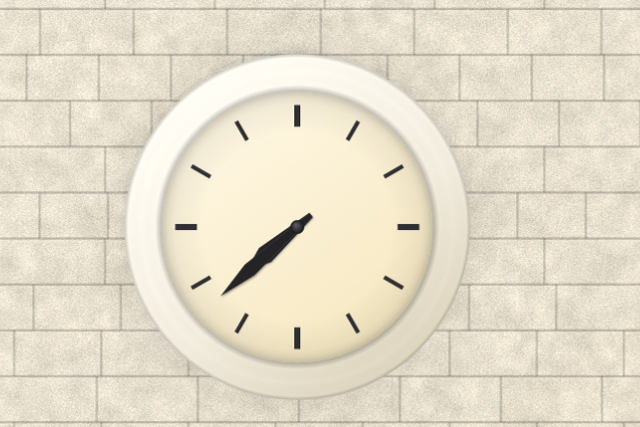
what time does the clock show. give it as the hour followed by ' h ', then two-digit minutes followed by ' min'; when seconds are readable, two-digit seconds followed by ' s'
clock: 7 h 38 min
